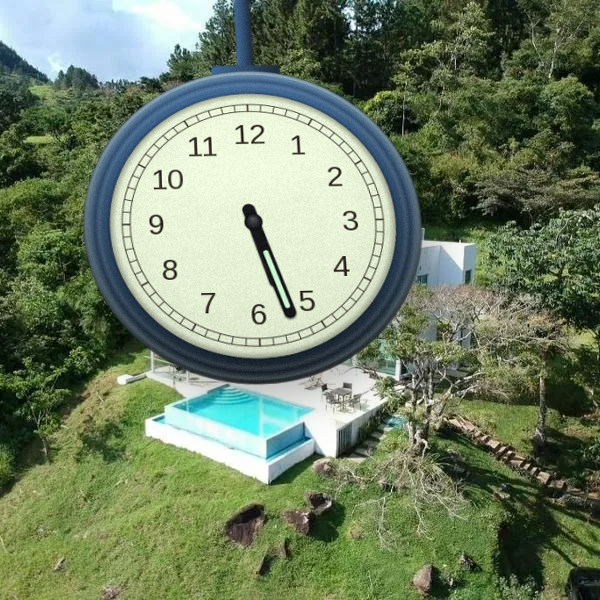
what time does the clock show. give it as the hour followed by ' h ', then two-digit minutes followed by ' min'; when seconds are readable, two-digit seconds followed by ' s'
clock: 5 h 27 min
